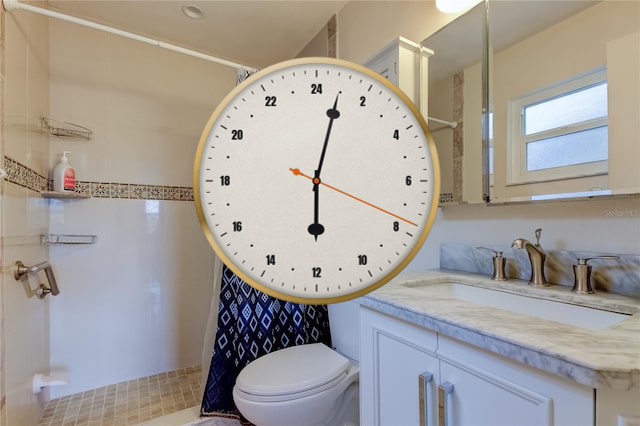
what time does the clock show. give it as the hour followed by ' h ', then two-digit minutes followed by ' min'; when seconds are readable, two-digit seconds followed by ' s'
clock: 12 h 02 min 19 s
